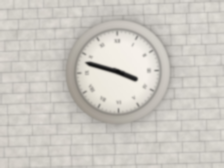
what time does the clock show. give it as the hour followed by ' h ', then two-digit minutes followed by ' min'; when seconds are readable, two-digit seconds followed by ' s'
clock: 3 h 48 min
